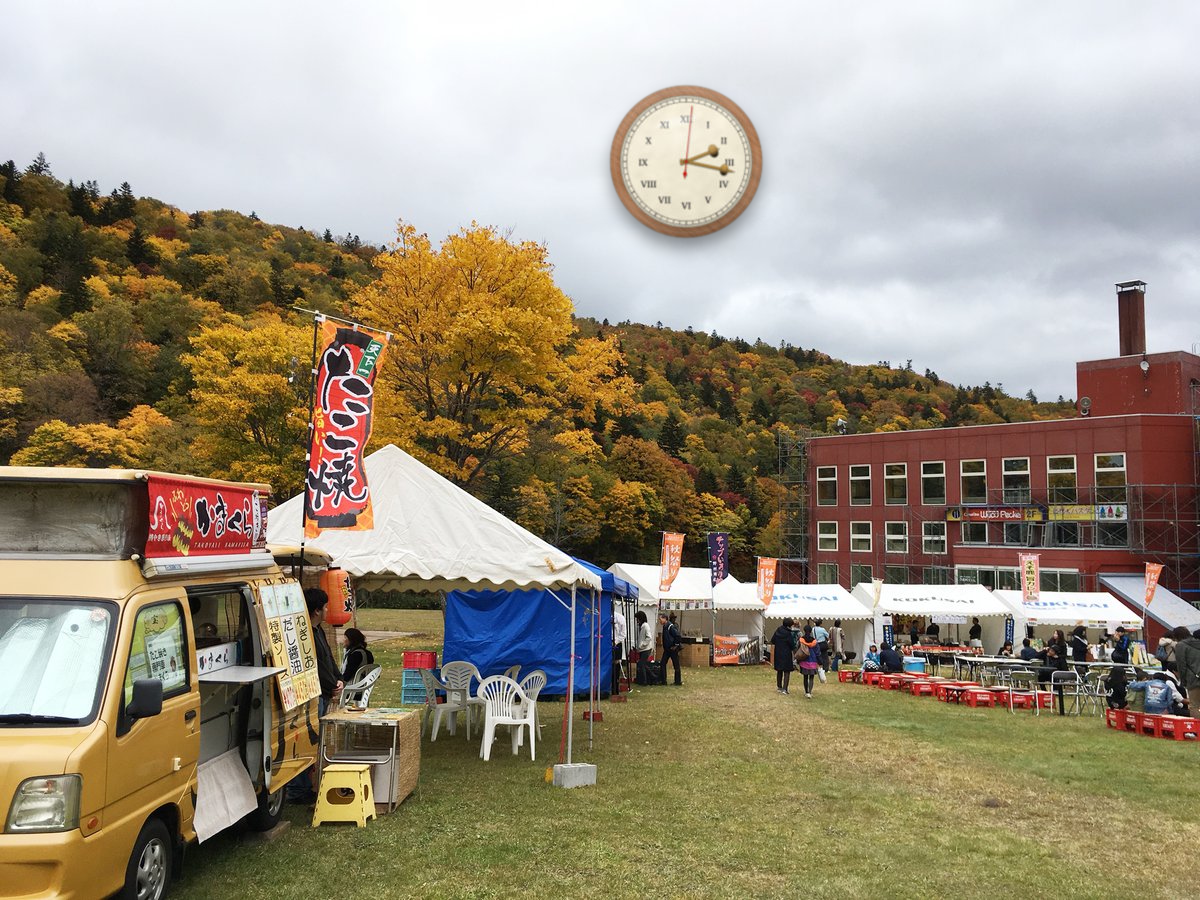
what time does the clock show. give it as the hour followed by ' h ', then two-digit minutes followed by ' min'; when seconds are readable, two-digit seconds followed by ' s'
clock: 2 h 17 min 01 s
